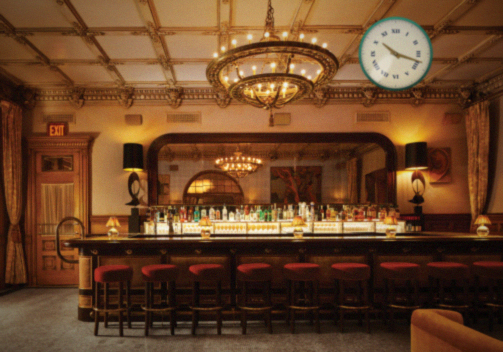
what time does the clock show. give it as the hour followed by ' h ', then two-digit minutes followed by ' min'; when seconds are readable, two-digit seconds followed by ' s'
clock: 10 h 18 min
